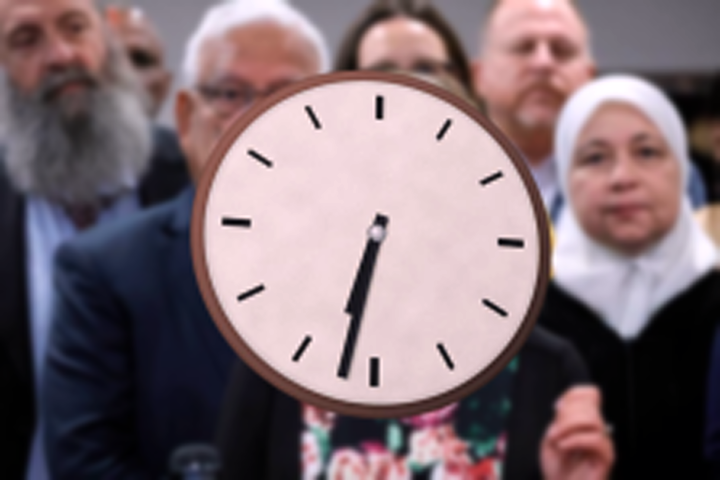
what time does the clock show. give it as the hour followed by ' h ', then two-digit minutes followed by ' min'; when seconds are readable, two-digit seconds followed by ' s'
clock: 6 h 32 min
